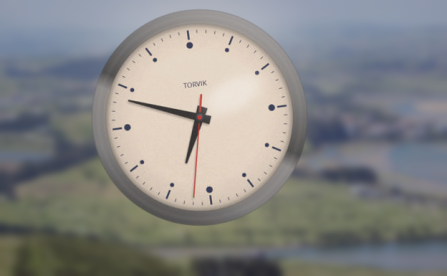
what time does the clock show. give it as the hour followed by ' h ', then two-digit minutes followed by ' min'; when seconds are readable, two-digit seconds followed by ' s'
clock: 6 h 48 min 32 s
